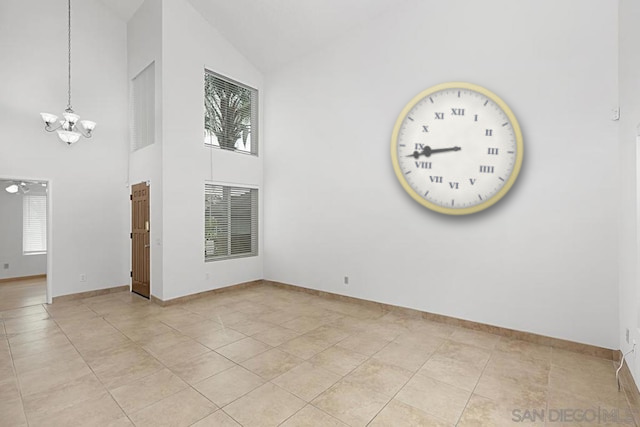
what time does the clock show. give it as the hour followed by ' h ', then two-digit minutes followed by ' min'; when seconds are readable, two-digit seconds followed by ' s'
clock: 8 h 43 min
